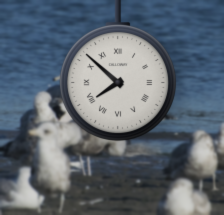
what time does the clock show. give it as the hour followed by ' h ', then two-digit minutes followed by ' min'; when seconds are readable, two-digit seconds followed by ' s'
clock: 7 h 52 min
